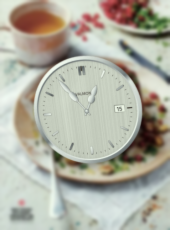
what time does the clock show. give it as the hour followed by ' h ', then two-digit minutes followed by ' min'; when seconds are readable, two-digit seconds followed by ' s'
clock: 12 h 54 min
